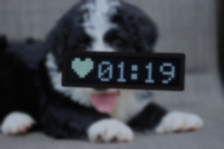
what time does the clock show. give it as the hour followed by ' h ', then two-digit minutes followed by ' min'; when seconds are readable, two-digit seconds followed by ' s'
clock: 1 h 19 min
